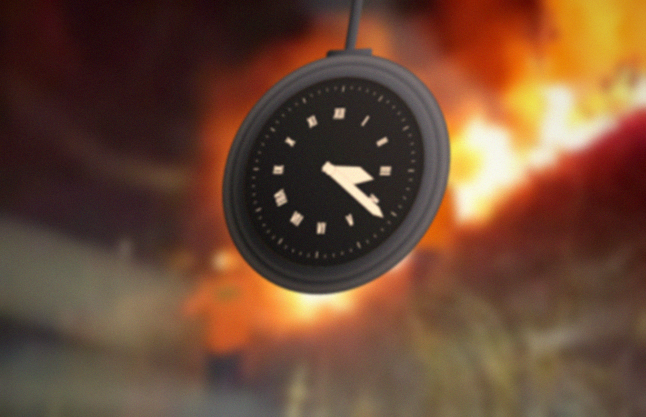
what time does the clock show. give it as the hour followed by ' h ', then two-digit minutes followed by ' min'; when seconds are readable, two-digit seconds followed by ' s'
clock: 3 h 21 min
